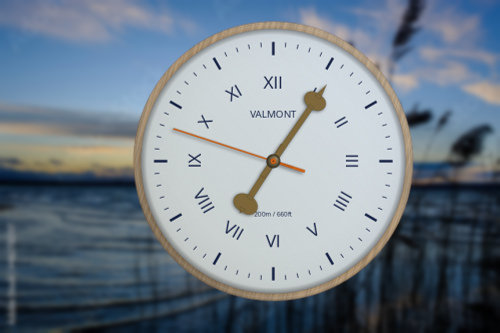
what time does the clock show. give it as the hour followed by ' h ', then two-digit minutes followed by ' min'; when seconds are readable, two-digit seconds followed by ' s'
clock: 7 h 05 min 48 s
